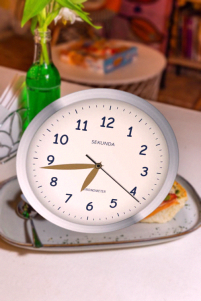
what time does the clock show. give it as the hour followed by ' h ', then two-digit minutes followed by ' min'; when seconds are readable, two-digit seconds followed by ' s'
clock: 6 h 43 min 21 s
